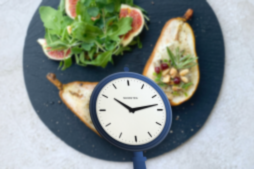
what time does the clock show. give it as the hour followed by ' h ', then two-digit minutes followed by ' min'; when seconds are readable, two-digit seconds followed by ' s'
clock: 10 h 13 min
